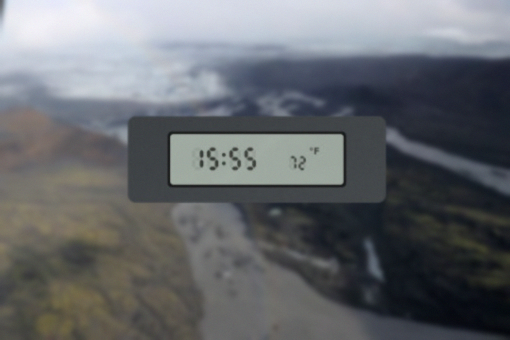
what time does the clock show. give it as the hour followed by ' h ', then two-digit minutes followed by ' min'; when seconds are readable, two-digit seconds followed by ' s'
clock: 15 h 55 min
